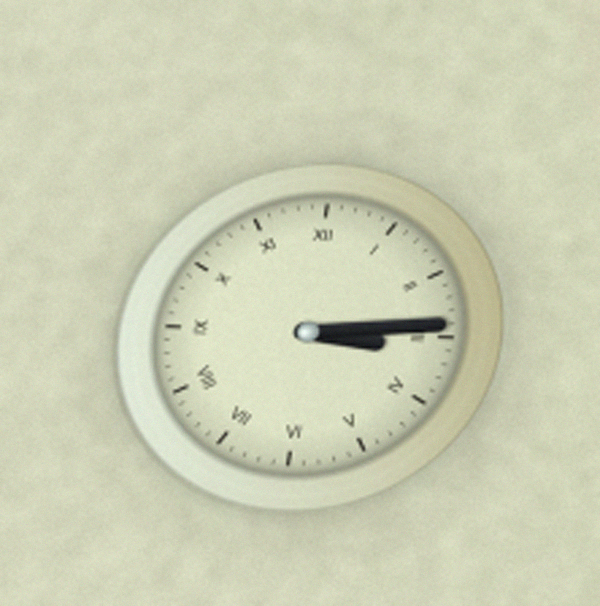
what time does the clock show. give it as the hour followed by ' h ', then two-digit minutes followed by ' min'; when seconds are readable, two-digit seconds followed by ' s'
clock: 3 h 14 min
